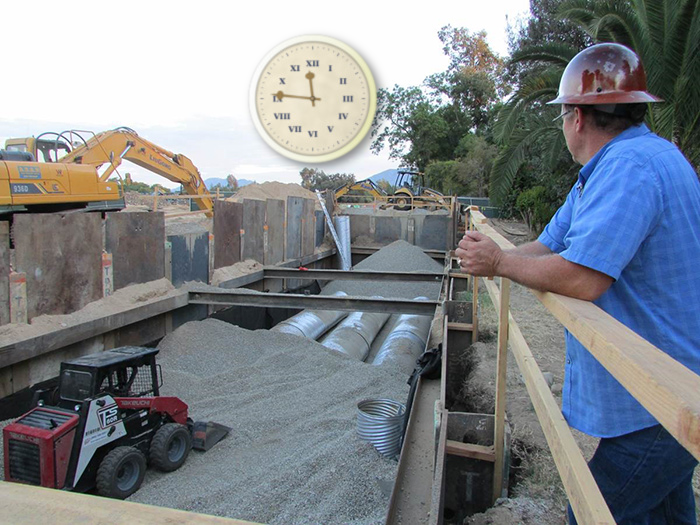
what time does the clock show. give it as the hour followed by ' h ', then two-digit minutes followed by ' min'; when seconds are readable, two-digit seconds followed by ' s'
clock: 11 h 46 min
